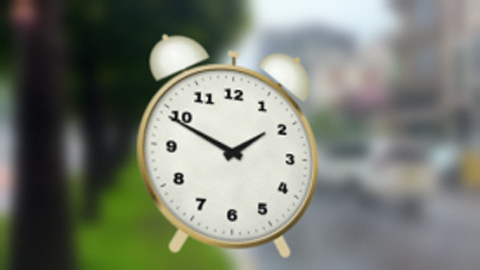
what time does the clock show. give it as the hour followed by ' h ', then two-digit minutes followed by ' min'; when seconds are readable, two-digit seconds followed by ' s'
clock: 1 h 49 min
